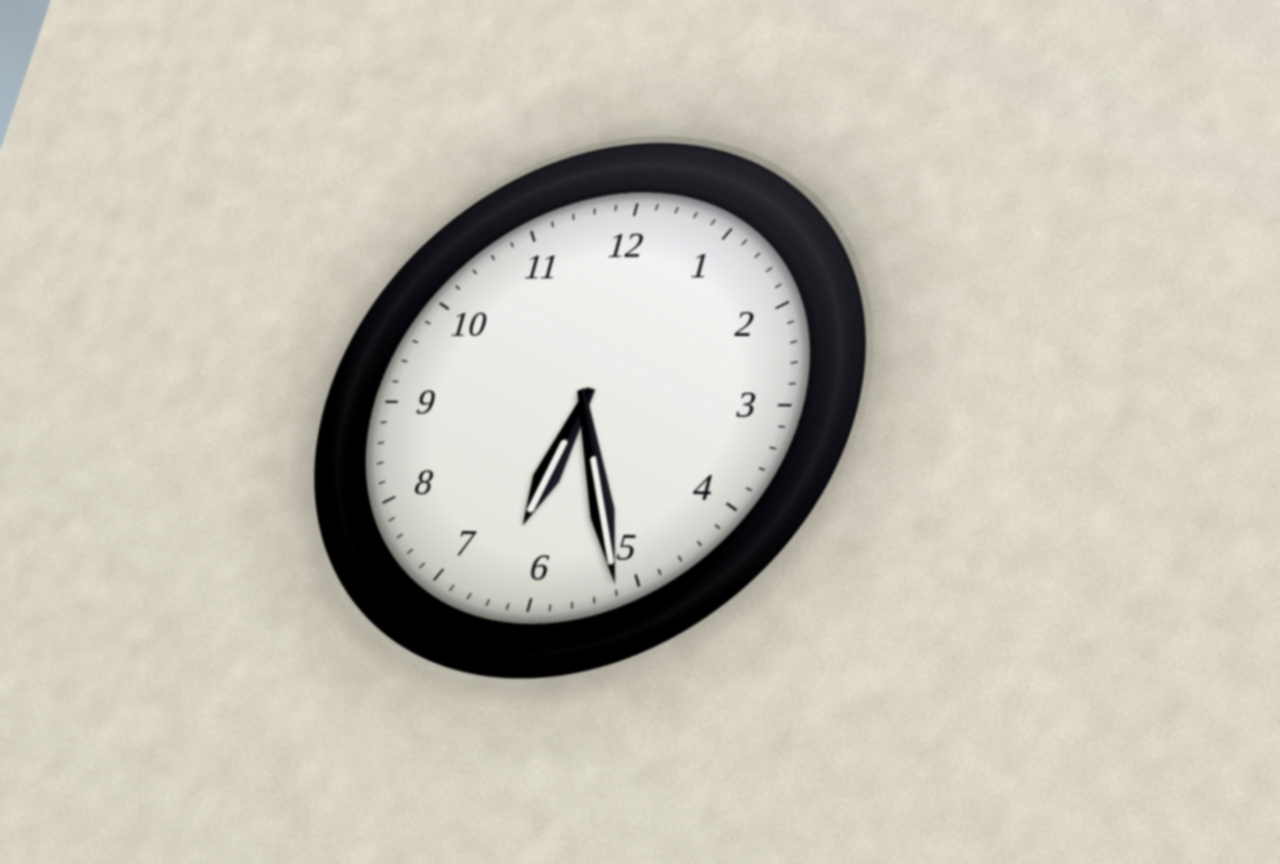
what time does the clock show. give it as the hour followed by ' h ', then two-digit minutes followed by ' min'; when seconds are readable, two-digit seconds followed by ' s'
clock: 6 h 26 min
